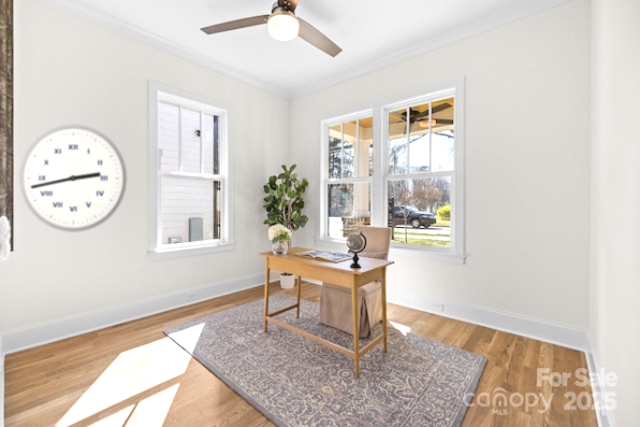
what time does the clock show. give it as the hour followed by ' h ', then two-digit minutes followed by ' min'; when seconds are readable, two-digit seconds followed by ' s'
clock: 2 h 43 min
